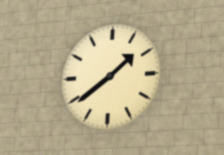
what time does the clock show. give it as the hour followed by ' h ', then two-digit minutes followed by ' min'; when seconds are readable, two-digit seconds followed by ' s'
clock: 1 h 39 min
